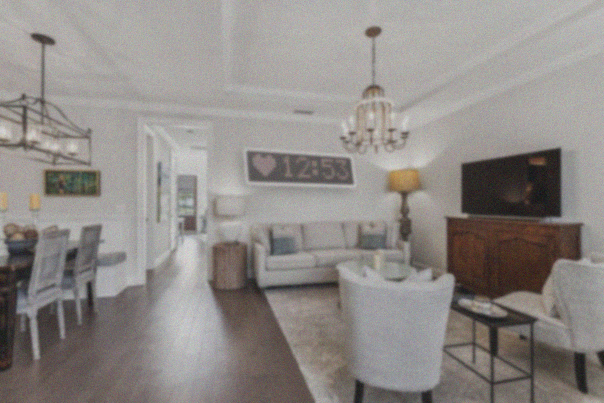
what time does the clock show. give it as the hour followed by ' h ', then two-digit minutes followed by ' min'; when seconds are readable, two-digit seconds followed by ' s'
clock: 12 h 53 min
